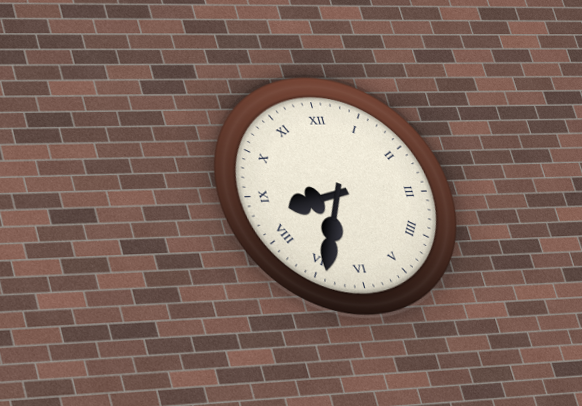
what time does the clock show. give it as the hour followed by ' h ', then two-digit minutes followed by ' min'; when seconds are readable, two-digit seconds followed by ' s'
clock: 8 h 34 min
